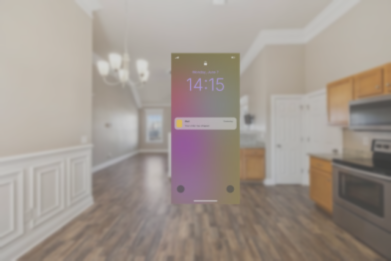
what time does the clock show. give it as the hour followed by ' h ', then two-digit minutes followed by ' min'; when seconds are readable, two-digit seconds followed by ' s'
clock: 14 h 15 min
